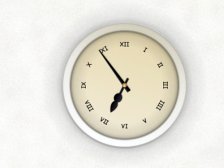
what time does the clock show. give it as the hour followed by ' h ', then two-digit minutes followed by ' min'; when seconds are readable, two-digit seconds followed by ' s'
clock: 6 h 54 min
